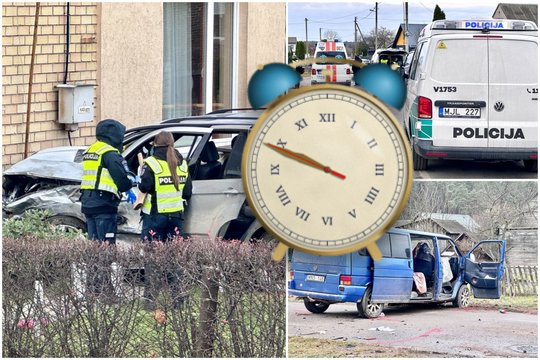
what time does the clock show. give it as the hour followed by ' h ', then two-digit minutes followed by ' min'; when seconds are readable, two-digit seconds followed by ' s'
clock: 9 h 48 min 49 s
